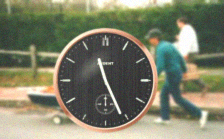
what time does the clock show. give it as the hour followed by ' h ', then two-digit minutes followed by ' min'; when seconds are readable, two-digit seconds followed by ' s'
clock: 11 h 26 min
